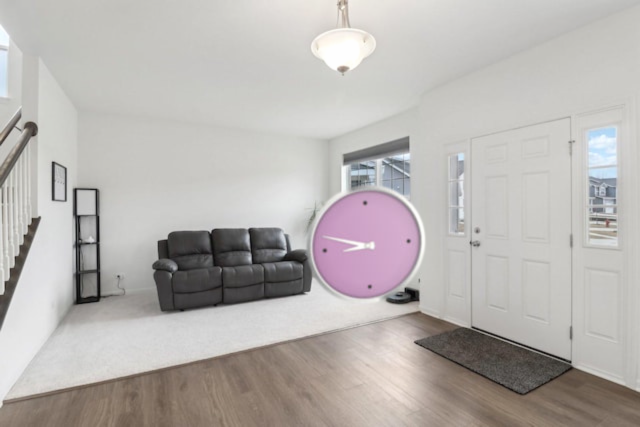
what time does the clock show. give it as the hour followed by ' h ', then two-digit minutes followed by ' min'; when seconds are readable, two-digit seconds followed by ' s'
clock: 8 h 48 min
